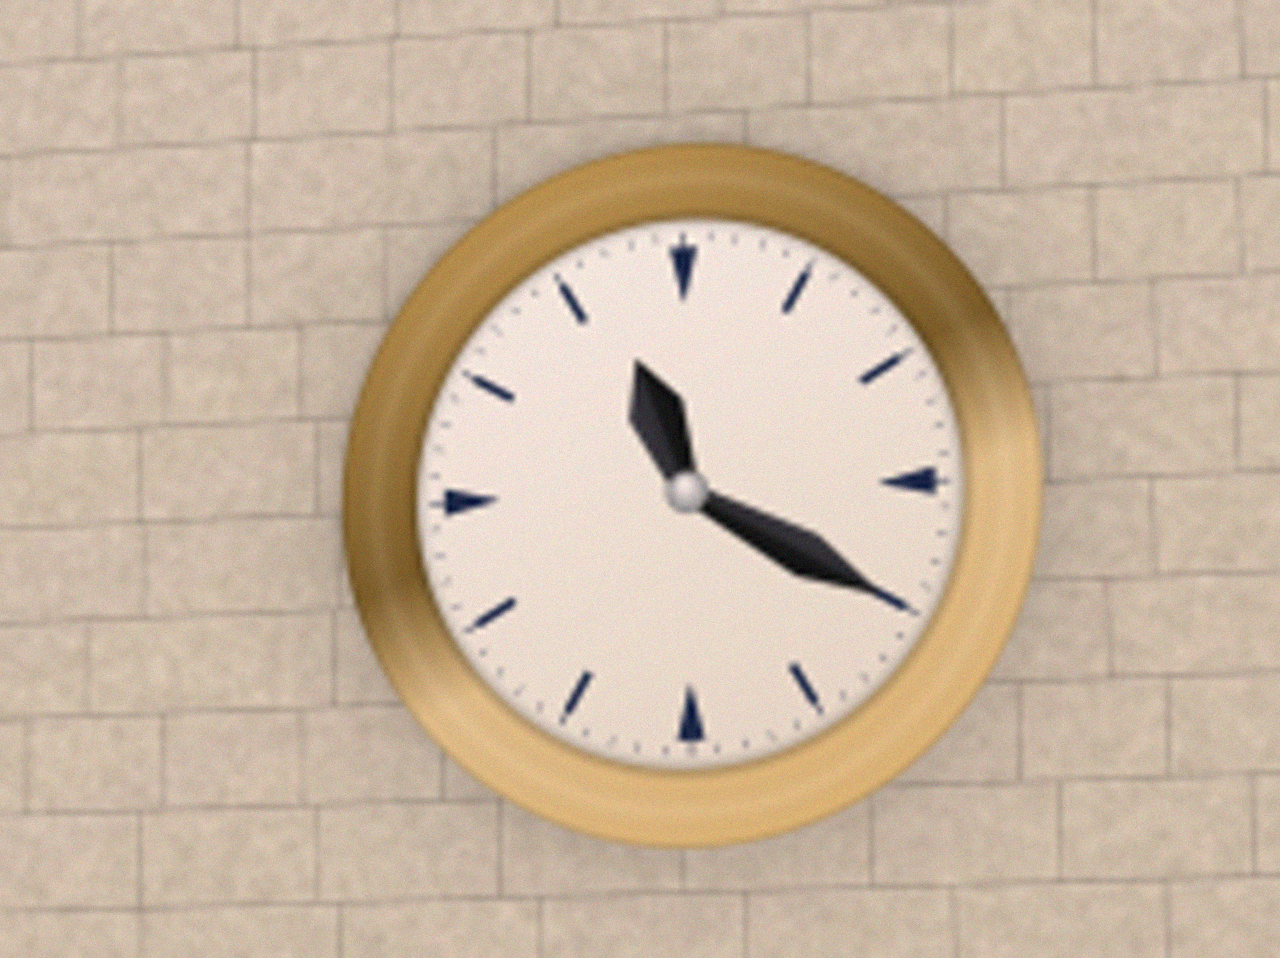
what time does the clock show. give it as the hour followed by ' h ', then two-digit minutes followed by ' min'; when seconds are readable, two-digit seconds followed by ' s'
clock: 11 h 20 min
